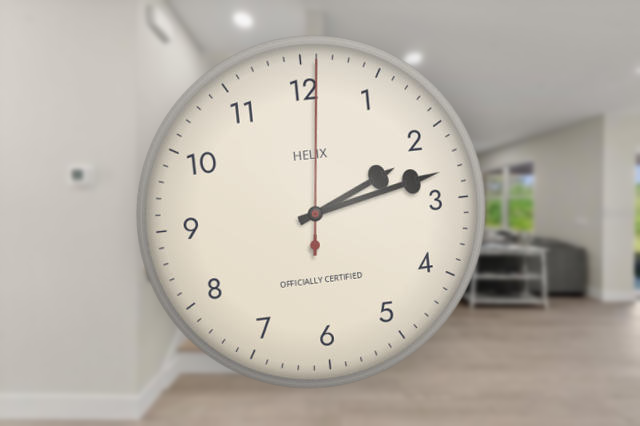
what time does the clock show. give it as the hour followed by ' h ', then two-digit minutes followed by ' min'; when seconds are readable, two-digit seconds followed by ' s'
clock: 2 h 13 min 01 s
